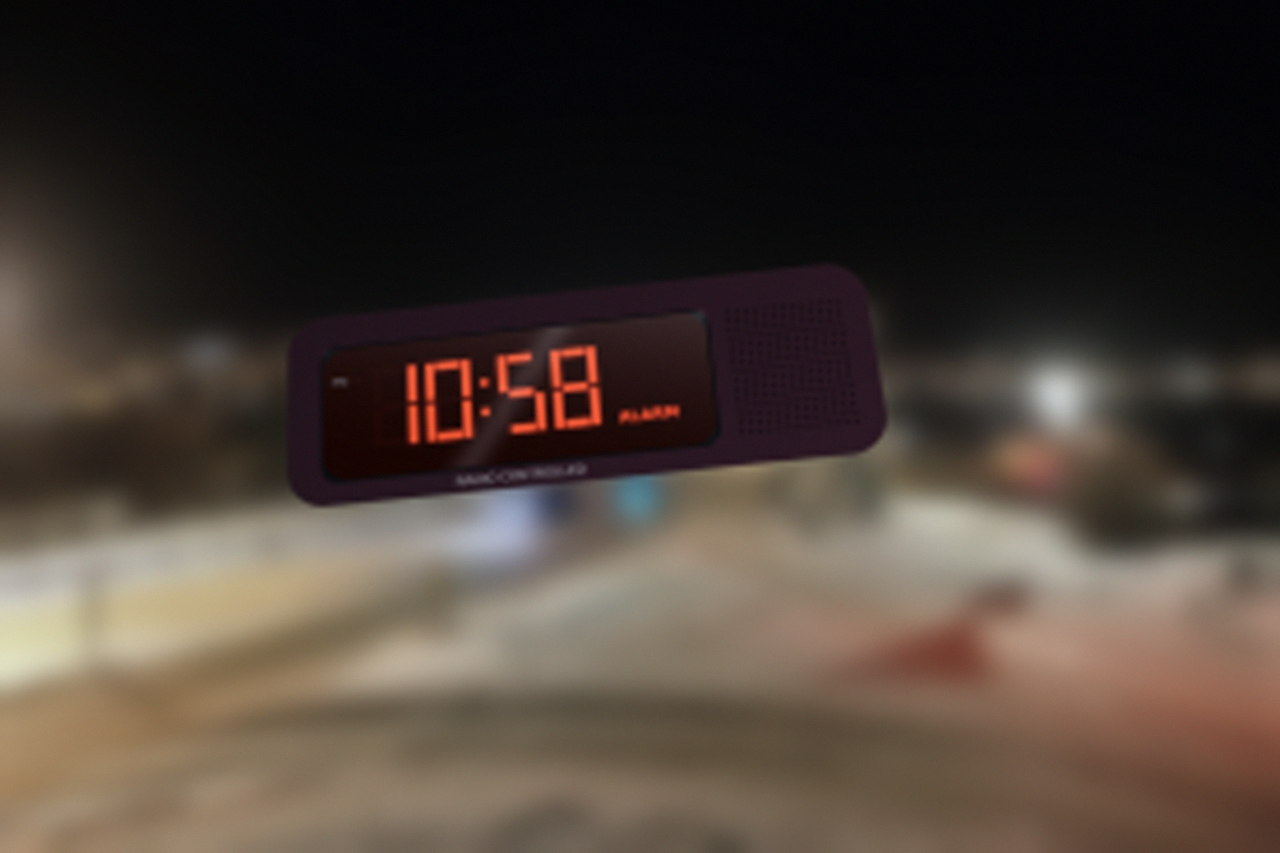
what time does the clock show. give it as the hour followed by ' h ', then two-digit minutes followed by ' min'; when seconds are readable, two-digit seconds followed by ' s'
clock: 10 h 58 min
